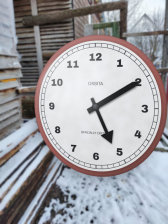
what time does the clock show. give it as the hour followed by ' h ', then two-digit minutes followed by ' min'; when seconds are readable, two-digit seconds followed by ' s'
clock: 5 h 10 min
